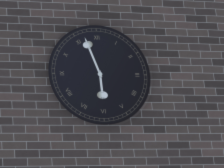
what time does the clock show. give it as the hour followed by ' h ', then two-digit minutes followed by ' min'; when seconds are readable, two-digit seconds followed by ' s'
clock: 5 h 57 min
